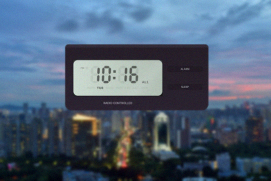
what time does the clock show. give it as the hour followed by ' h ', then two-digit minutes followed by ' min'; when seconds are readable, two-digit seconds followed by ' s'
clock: 10 h 16 min
